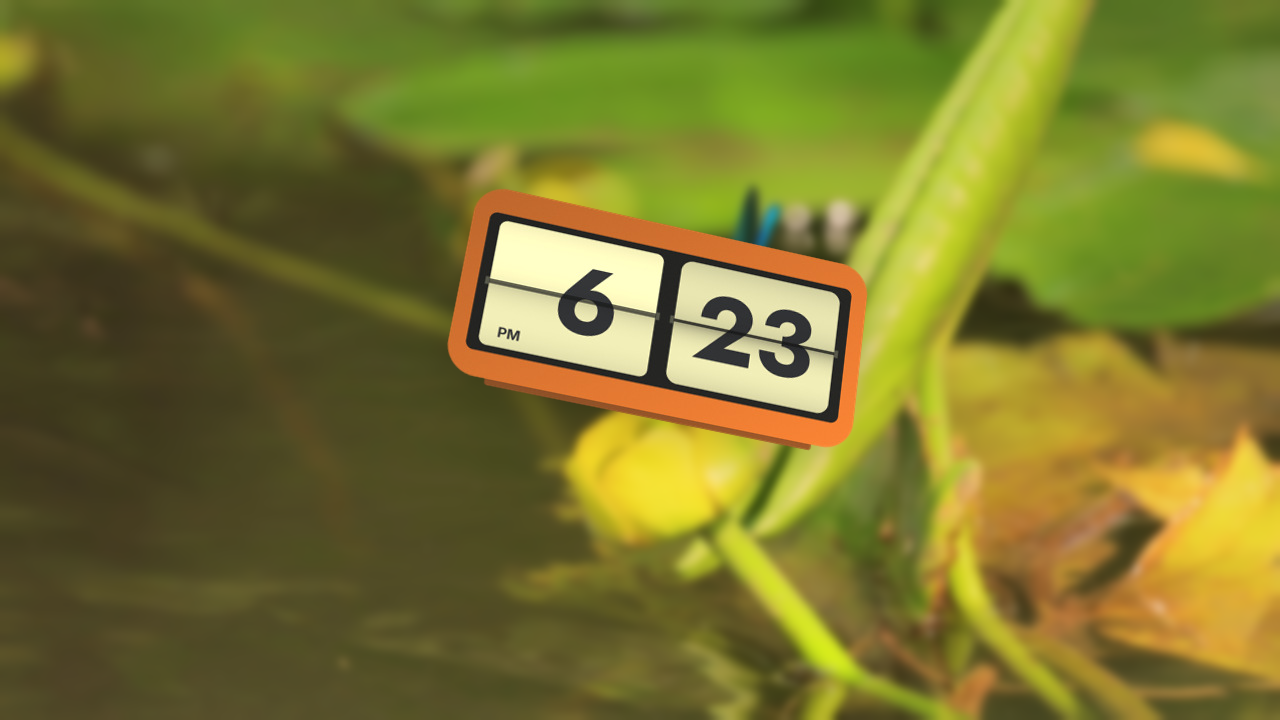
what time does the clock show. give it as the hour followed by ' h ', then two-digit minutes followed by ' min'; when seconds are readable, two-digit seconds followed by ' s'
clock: 6 h 23 min
